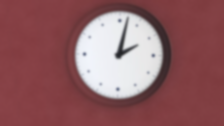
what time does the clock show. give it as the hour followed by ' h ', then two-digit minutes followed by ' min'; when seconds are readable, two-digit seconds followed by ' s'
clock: 2 h 02 min
